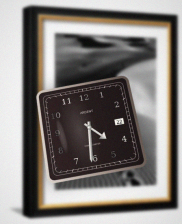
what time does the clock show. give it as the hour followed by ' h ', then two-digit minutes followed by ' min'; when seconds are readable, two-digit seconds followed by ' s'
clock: 4 h 31 min
